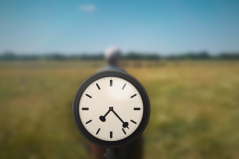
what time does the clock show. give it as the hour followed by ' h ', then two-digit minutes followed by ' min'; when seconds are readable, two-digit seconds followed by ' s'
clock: 7 h 23 min
